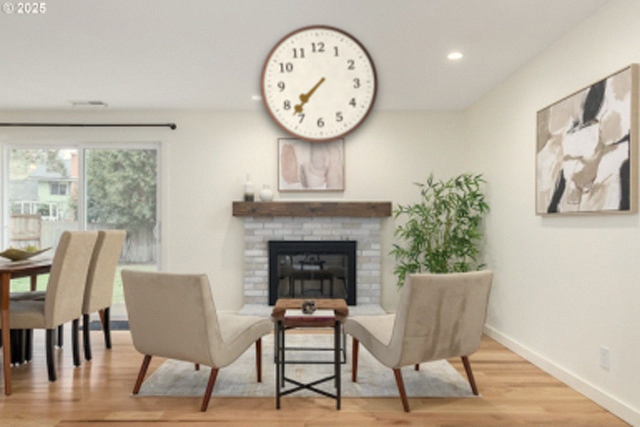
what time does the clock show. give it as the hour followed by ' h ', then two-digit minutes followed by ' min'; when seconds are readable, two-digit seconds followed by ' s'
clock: 7 h 37 min
